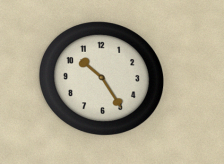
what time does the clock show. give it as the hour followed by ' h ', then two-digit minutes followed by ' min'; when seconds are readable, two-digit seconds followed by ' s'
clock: 10 h 25 min
